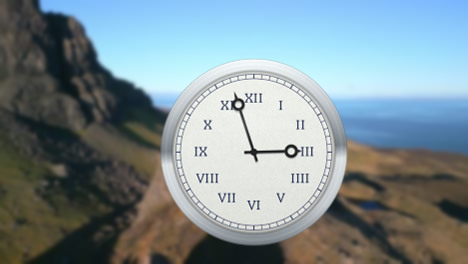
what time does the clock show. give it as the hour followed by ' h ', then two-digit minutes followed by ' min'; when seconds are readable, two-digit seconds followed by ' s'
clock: 2 h 57 min
